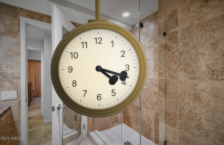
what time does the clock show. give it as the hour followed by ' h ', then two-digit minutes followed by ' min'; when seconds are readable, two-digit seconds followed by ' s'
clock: 4 h 18 min
